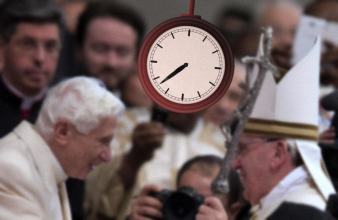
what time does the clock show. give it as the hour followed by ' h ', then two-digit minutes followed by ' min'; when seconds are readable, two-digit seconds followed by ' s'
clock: 7 h 38 min
